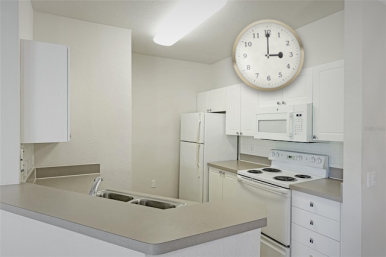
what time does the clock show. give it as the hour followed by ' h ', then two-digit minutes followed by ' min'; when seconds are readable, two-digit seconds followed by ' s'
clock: 3 h 00 min
